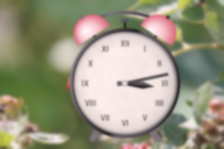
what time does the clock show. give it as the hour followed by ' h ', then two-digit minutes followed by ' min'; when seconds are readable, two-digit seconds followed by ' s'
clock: 3 h 13 min
